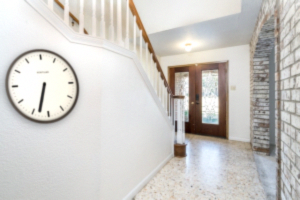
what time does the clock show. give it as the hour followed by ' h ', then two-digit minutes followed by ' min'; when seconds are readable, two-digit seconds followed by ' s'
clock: 6 h 33 min
